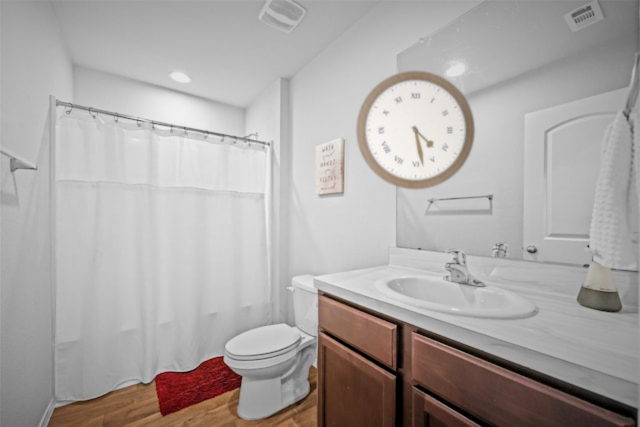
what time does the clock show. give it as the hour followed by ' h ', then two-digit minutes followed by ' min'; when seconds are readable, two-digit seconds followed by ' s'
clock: 4 h 28 min
